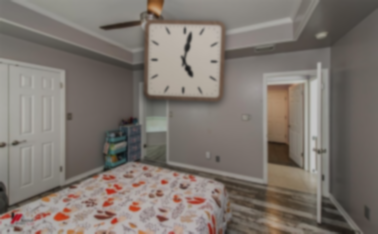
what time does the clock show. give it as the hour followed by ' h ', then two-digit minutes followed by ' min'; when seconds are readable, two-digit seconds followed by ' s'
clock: 5 h 02 min
